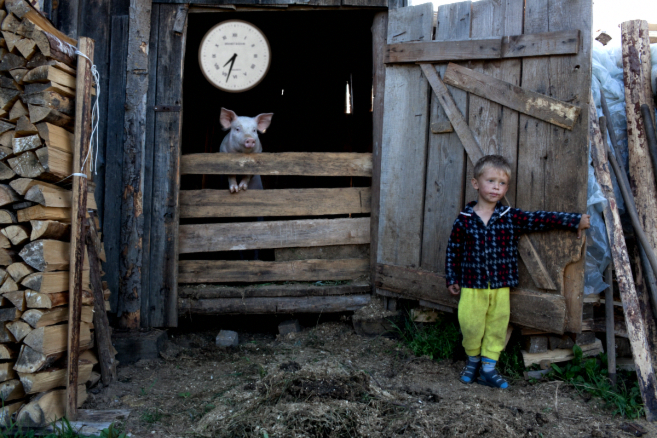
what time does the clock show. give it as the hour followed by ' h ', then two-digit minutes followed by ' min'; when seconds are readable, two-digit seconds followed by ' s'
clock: 7 h 33 min
